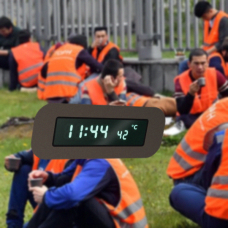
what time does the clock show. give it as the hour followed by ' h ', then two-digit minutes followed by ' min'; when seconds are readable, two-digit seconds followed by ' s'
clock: 11 h 44 min
